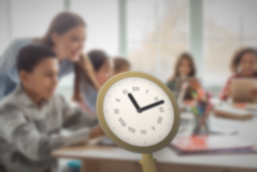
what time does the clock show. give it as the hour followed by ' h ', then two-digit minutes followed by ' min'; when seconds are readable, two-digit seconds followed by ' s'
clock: 11 h 12 min
